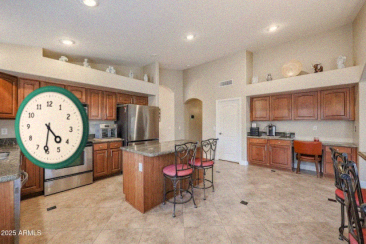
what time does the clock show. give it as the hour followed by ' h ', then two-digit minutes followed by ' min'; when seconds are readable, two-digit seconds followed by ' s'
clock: 4 h 31 min
